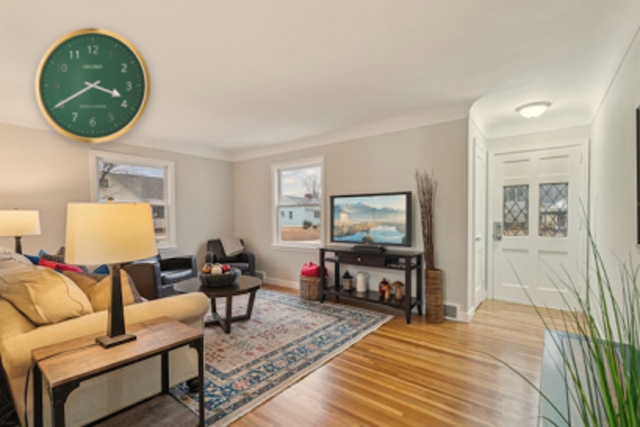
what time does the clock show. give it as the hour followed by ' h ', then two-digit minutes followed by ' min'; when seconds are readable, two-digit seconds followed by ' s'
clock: 3 h 40 min
